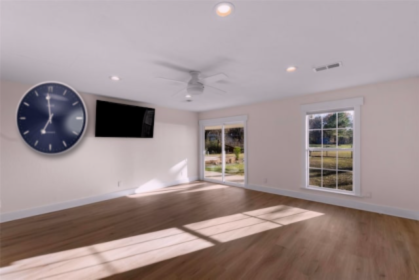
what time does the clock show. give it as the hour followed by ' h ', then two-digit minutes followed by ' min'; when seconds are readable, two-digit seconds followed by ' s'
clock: 6 h 59 min
